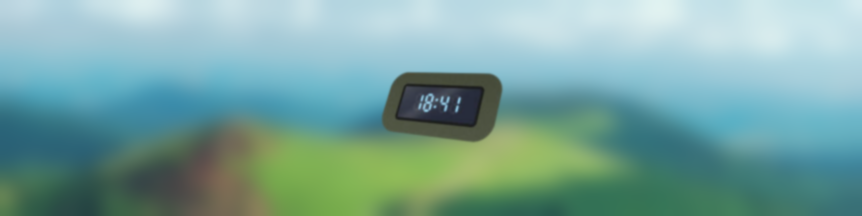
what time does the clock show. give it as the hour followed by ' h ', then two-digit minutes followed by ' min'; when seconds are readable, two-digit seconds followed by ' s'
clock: 18 h 41 min
